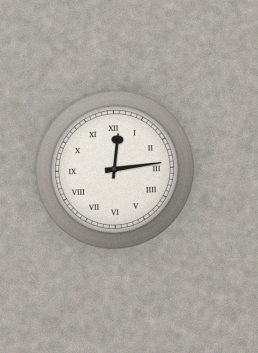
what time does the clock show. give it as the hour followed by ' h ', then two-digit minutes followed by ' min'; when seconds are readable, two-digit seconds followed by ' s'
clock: 12 h 14 min
